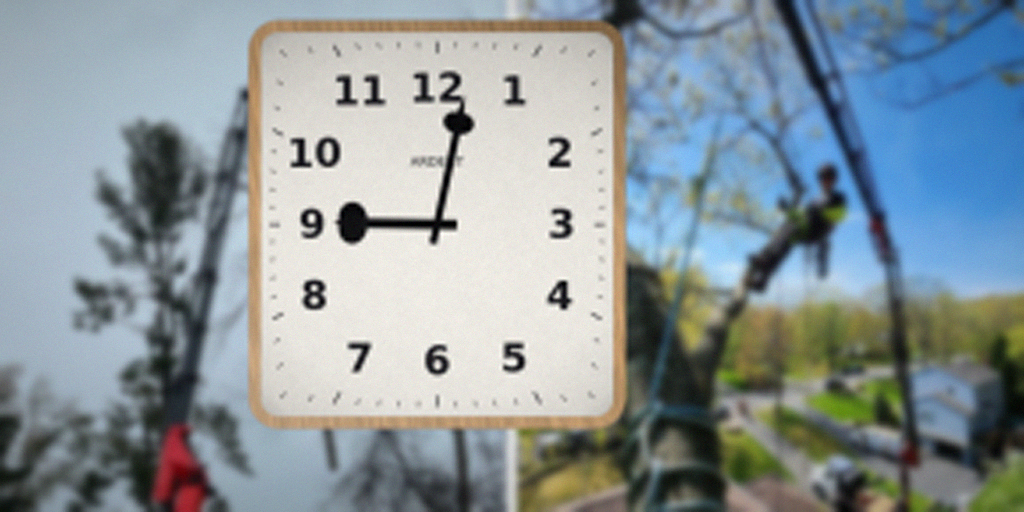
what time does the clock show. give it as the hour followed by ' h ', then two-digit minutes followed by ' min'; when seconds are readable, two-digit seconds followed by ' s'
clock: 9 h 02 min
